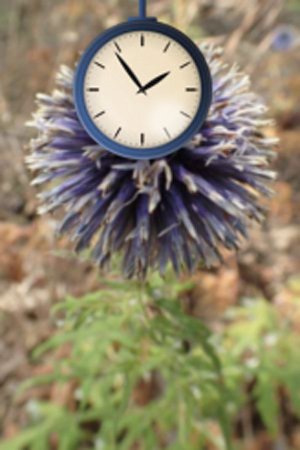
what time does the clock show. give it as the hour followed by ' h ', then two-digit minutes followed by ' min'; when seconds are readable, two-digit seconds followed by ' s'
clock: 1 h 54 min
